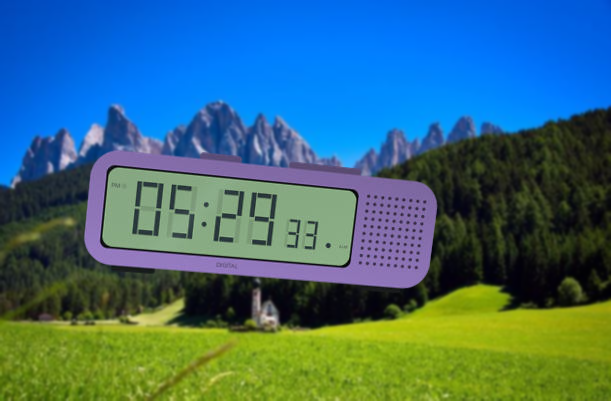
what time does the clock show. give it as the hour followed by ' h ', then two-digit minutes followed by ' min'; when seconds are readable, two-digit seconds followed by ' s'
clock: 5 h 29 min 33 s
